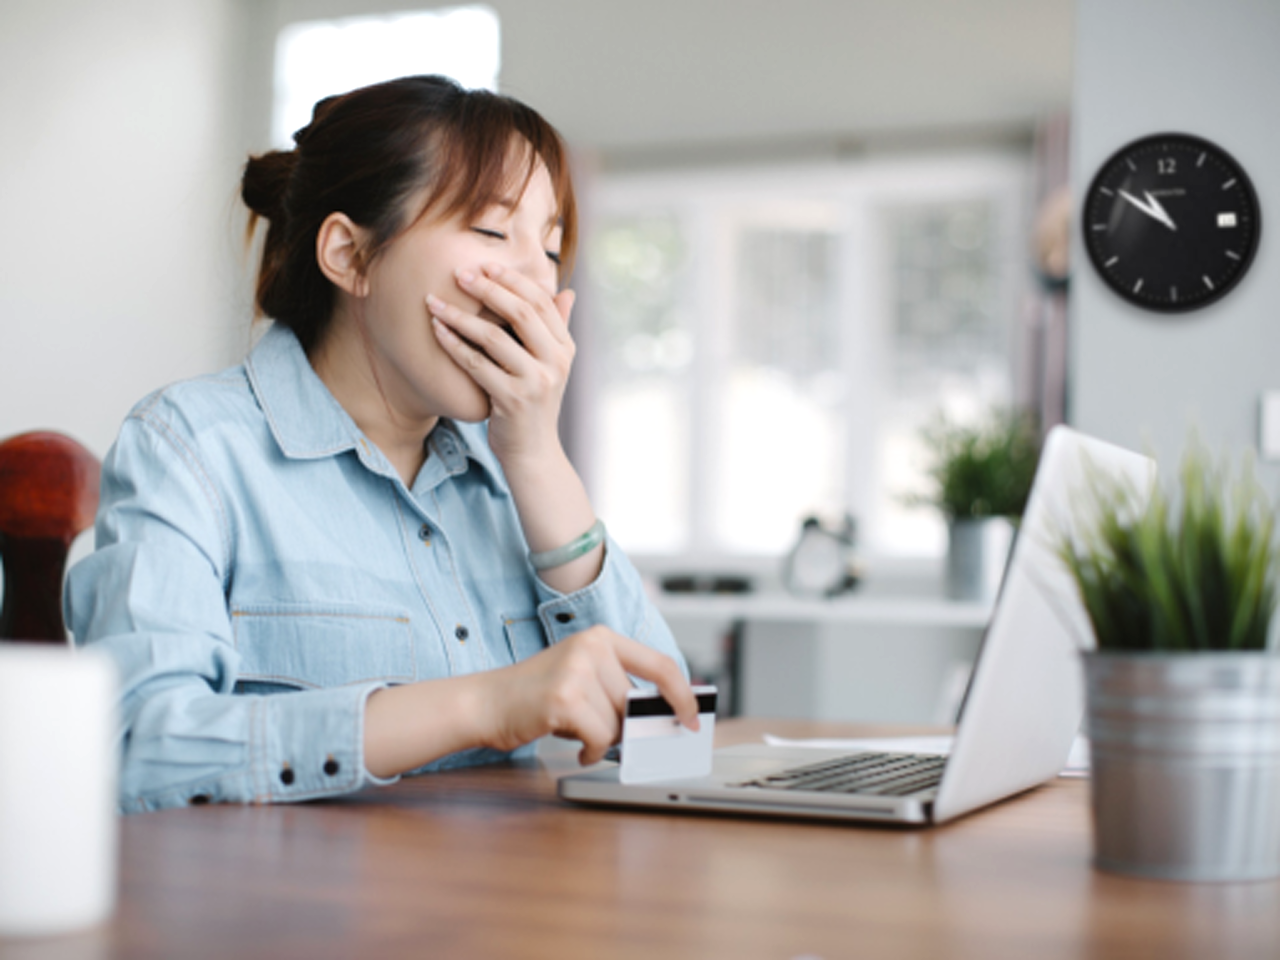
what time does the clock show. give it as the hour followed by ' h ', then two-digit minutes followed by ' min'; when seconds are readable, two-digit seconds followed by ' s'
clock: 10 h 51 min
